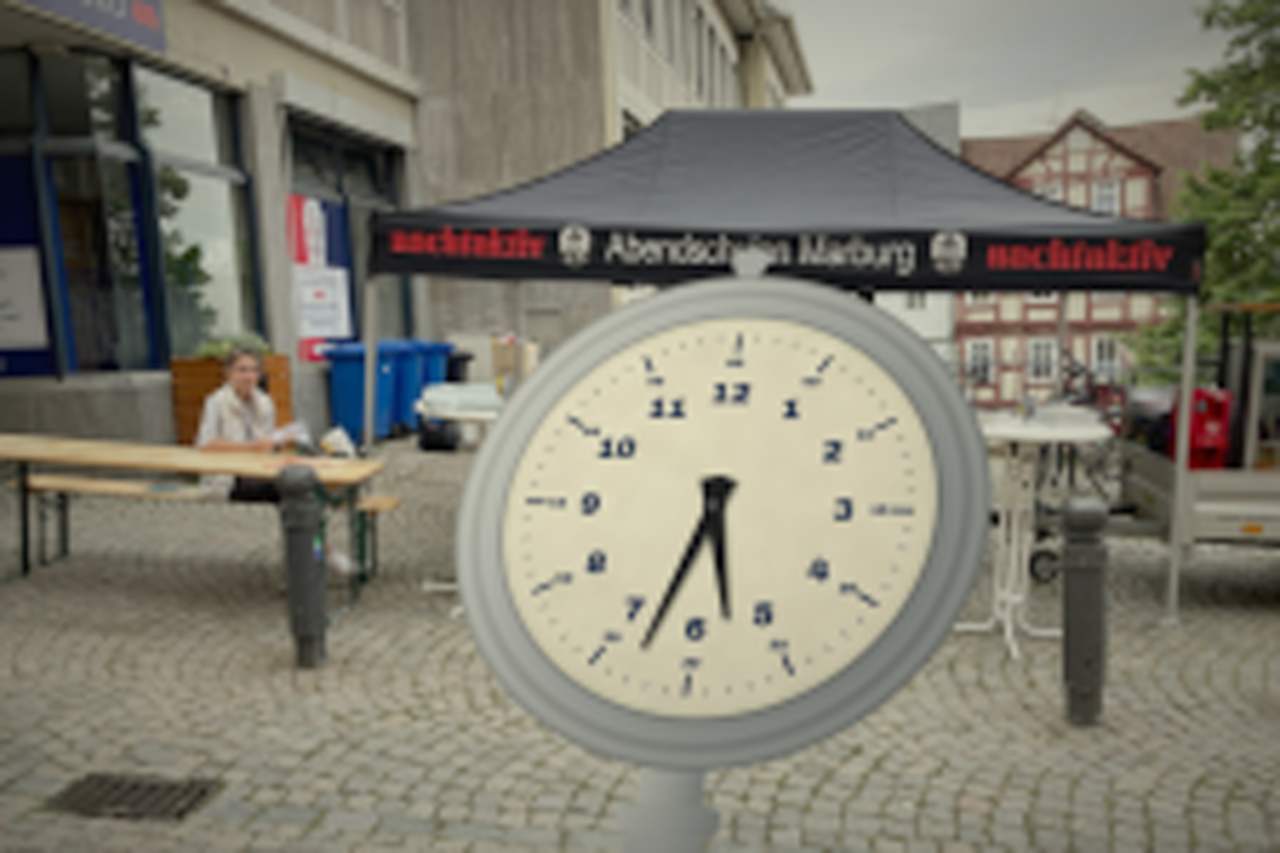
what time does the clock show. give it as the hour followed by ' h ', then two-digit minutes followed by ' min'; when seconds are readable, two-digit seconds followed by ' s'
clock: 5 h 33 min
